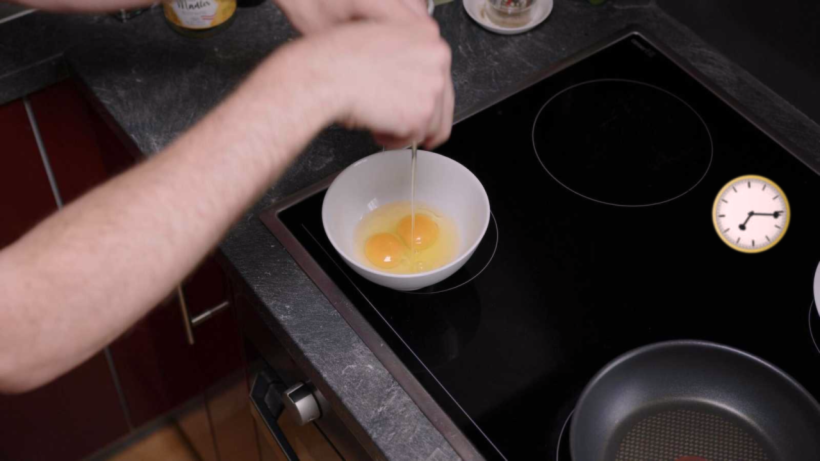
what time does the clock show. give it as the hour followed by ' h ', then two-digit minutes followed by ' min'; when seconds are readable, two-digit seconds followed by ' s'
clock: 7 h 16 min
